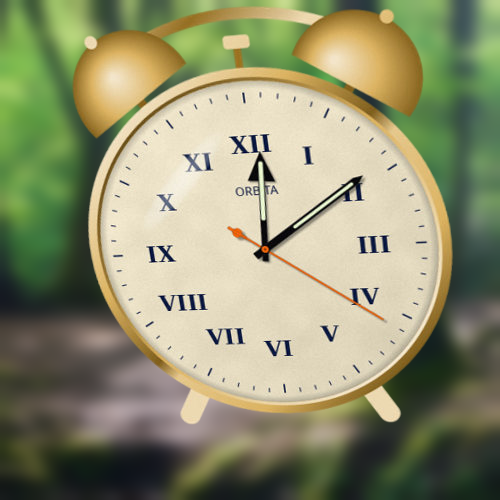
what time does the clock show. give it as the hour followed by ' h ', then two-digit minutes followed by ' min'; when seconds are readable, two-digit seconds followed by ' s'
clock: 12 h 09 min 21 s
